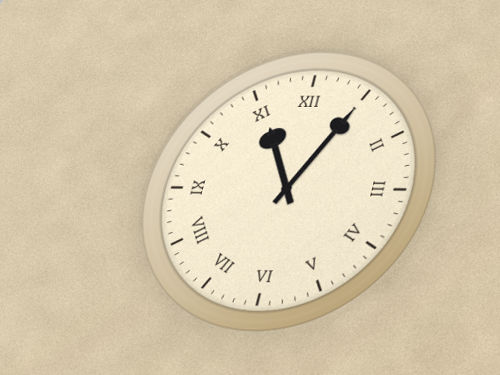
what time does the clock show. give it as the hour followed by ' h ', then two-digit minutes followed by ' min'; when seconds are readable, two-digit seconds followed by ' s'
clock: 11 h 05 min
